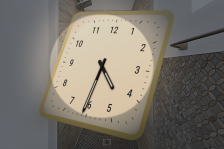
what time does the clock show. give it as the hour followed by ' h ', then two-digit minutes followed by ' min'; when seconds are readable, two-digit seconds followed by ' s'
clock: 4 h 31 min
